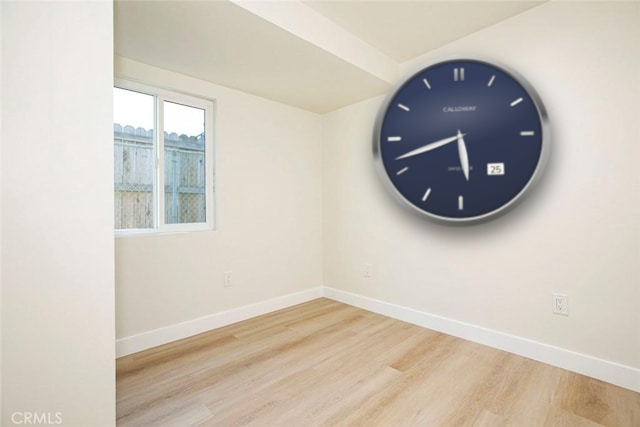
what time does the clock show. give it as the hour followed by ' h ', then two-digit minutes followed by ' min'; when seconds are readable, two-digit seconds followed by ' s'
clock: 5 h 42 min
